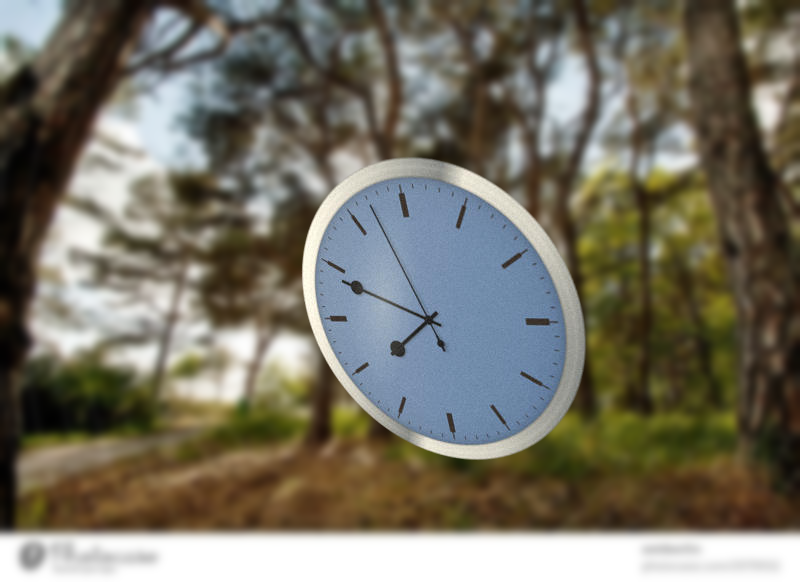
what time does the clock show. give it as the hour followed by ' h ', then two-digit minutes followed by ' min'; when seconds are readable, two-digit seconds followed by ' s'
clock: 7 h 48 min 57 s
